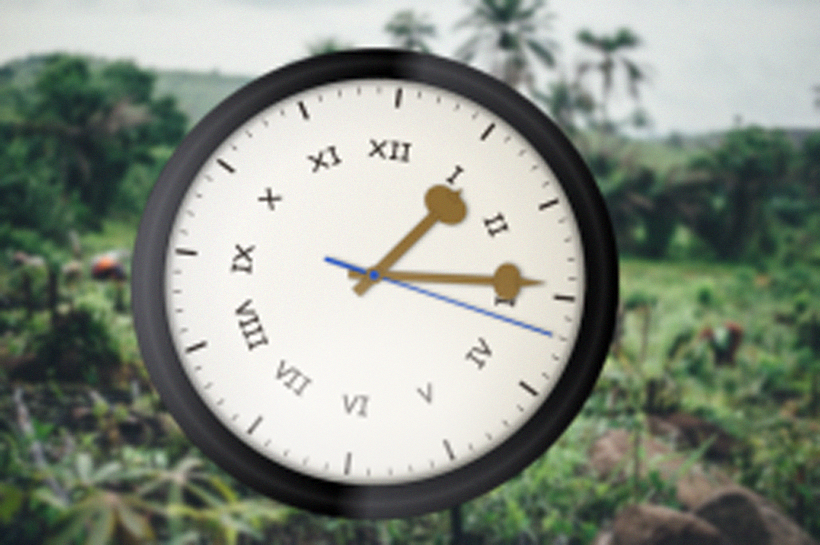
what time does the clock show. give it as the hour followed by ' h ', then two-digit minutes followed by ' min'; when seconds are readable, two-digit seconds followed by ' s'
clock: 1 h 14 min 17 s
